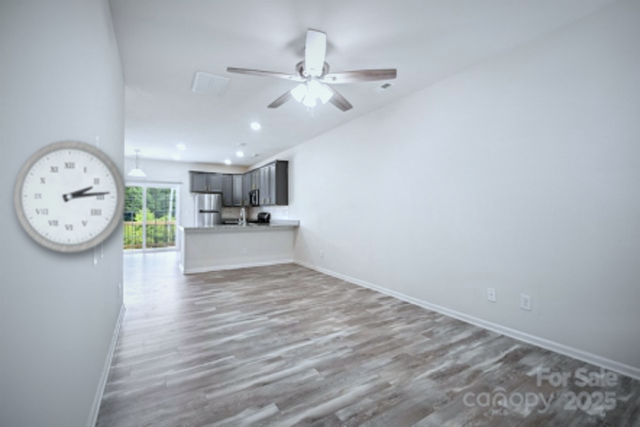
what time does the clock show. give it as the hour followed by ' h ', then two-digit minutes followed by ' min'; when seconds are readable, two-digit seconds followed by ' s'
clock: 2 h 14 min
